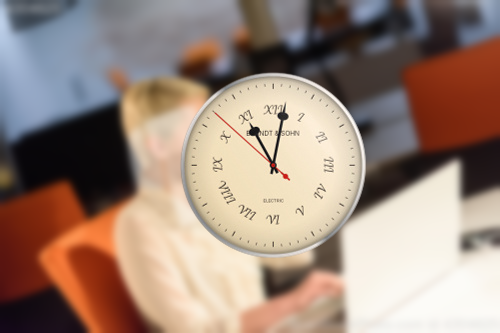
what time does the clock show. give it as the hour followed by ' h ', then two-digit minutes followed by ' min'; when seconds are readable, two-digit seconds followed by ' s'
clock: 11 h 01 min 52 s
